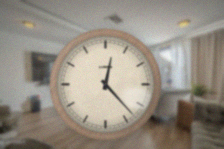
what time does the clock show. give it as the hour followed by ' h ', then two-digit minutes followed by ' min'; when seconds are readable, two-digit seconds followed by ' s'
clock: 12 h 23 min
